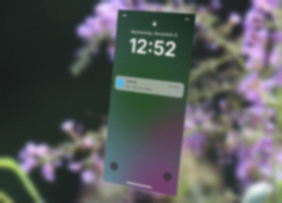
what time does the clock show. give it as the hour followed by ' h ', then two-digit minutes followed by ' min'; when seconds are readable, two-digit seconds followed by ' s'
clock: 12 h 52 min
